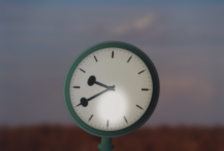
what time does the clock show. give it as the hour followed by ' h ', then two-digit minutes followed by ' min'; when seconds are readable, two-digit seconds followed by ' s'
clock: 9 h 40 min
